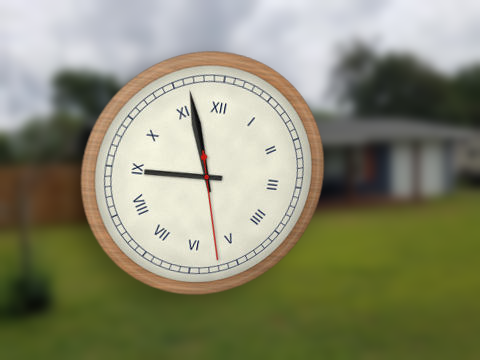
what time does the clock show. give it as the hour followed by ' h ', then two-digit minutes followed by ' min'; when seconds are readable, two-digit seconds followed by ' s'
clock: 8 h 56 min 27 s
